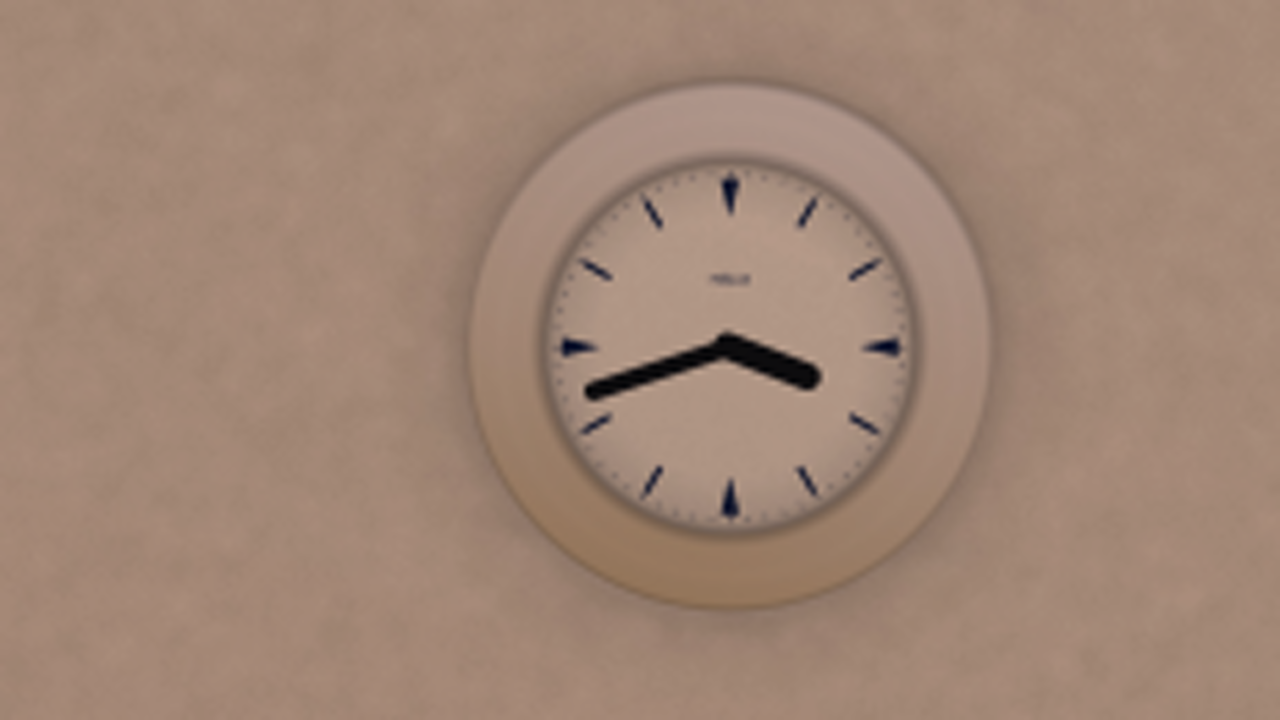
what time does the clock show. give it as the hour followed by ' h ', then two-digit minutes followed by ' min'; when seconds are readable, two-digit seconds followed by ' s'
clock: 3 h 42 min
